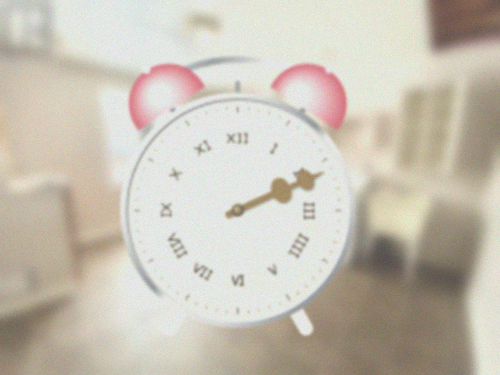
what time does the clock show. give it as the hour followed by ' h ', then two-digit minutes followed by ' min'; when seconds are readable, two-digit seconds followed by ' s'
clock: 2 h 11 min
